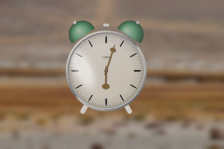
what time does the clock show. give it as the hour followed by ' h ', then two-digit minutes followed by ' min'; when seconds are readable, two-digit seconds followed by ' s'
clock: 6 h 03 min
